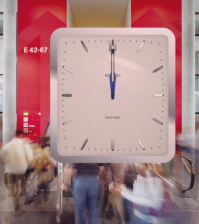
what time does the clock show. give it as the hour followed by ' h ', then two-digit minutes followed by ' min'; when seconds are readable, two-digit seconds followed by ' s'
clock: 12 h 00 min
